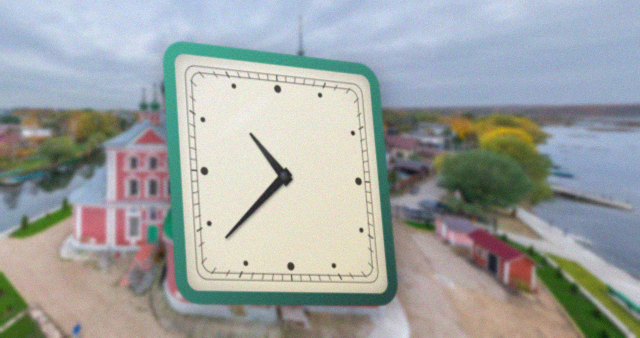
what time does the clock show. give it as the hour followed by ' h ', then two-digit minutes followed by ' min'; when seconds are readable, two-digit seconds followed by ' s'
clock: 10 h 38 min
